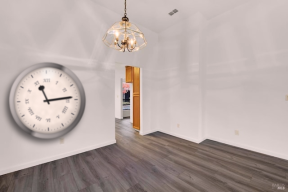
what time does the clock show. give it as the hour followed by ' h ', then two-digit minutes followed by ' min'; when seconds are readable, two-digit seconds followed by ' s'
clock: 11 h 14 min
